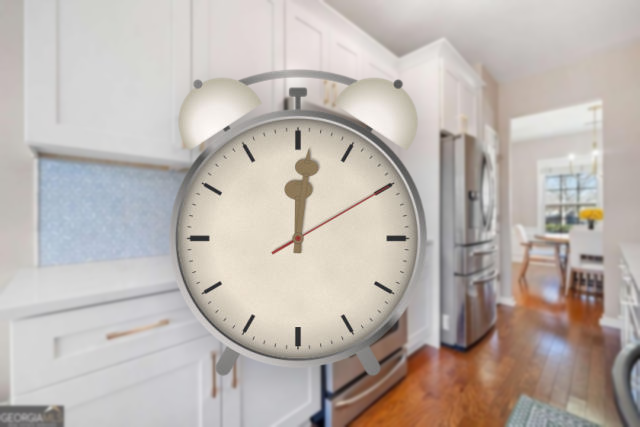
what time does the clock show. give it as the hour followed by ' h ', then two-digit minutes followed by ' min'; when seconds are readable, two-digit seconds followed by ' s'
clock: 12 h 01 min 10 s
